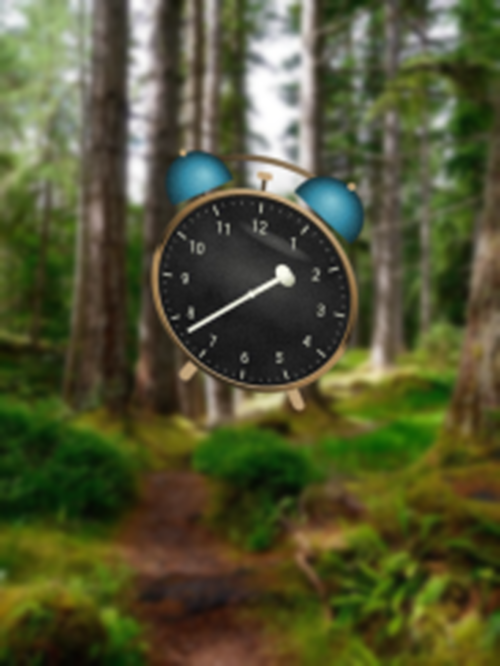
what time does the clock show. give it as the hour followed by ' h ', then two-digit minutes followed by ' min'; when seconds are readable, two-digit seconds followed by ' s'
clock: 1 h 38 min
